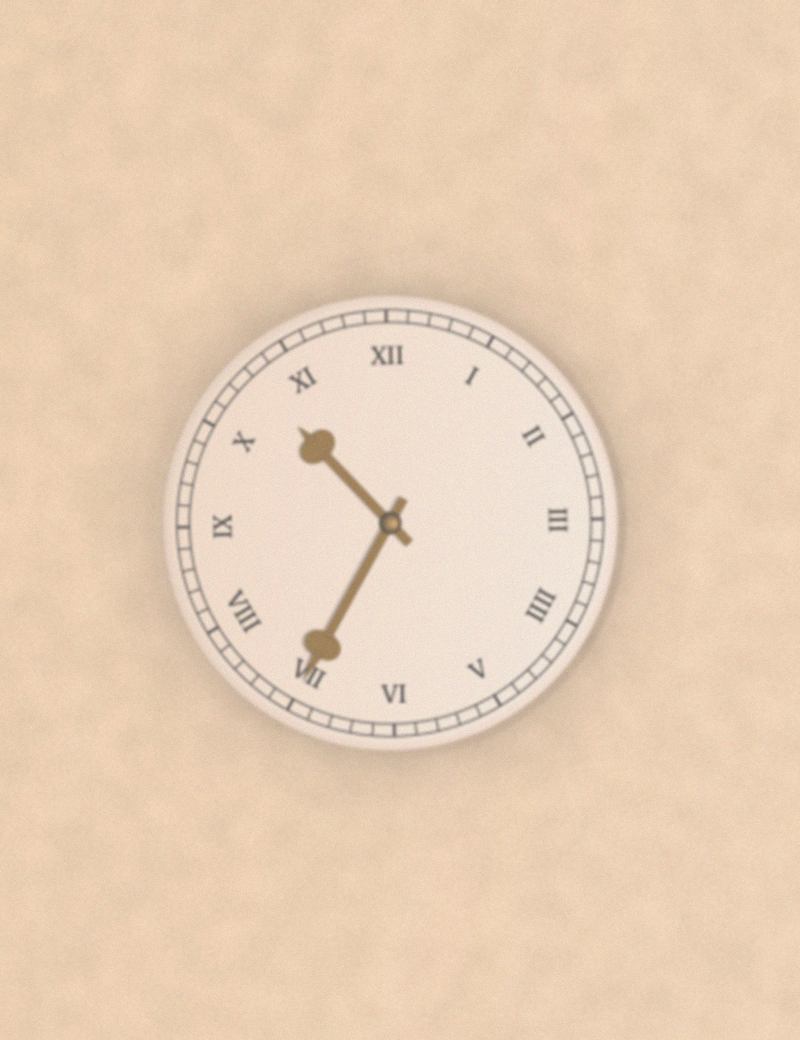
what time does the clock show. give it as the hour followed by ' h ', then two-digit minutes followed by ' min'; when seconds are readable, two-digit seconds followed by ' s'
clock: 10 h 35 min
